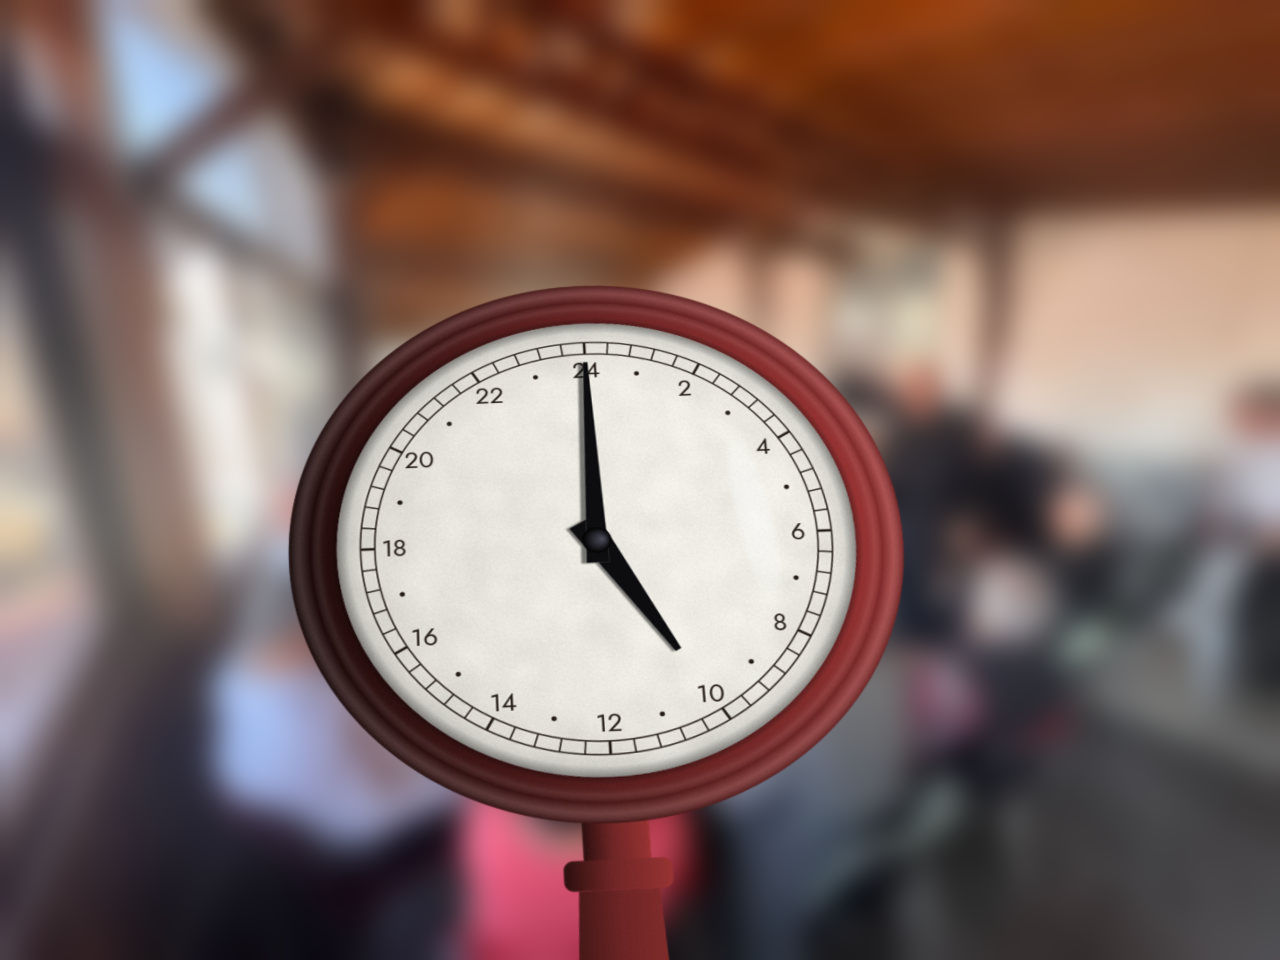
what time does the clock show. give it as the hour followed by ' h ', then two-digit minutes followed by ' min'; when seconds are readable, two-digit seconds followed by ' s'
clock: 10 h 00 min
